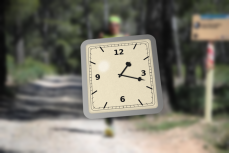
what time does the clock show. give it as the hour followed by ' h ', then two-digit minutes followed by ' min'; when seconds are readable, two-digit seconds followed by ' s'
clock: 1 h 18 min
